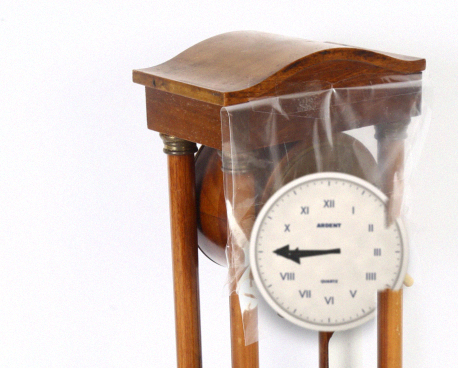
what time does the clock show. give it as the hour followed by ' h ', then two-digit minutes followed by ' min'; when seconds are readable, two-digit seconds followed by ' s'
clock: 8 h 45 min
